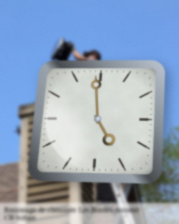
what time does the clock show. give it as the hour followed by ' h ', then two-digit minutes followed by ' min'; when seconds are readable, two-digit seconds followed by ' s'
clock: 4 h 59 min
